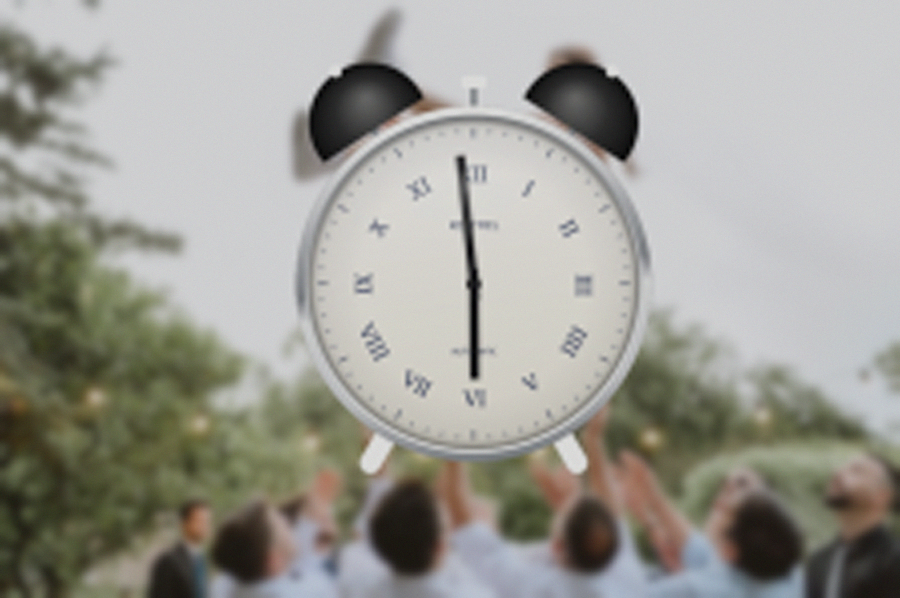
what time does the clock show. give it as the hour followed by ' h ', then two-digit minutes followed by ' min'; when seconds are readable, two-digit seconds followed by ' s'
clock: 5 h 59 min
